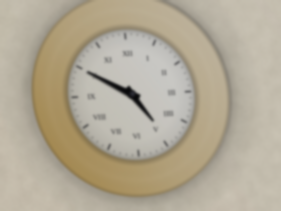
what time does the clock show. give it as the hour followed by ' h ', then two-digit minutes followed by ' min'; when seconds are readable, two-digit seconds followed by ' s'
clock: 4 h 50 min
